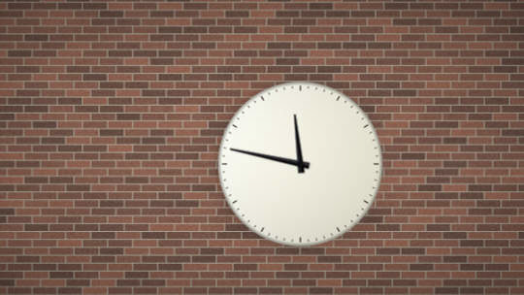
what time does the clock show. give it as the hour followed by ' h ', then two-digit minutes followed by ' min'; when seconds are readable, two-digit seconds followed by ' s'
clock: 11 h 47 min
